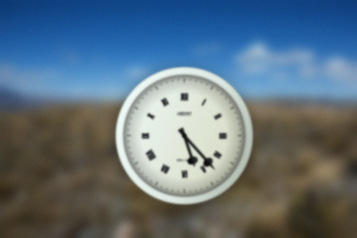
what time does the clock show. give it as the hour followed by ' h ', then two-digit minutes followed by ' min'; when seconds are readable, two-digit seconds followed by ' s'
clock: 5 h 23 min
